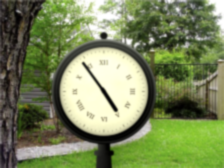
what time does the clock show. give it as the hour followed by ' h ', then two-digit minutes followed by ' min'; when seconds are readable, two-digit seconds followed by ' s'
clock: 4 h 54 min
